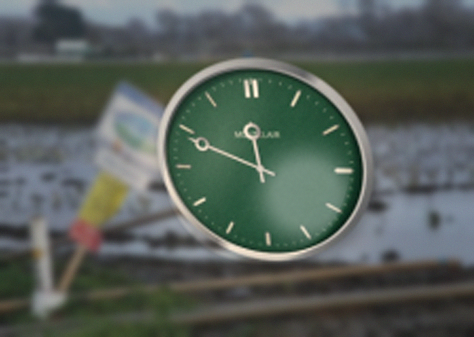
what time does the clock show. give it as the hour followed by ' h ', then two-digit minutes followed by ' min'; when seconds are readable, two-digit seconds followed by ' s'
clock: 11 h 49 min
